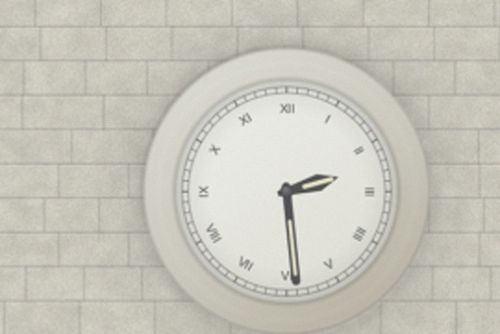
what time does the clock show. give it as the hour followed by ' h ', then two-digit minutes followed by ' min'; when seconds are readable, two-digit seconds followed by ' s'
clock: 2 h 29 min
